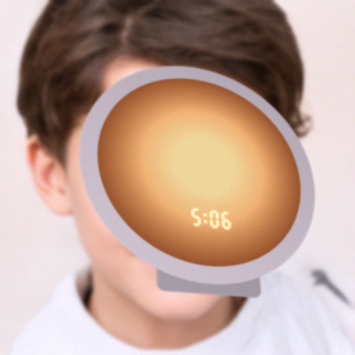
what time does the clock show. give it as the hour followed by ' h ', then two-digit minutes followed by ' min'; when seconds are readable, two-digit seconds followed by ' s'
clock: 5 h 06 min
